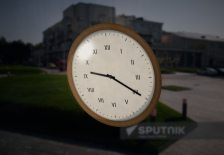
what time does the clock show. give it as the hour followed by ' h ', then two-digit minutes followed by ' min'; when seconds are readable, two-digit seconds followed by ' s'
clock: 9 h 20 min
